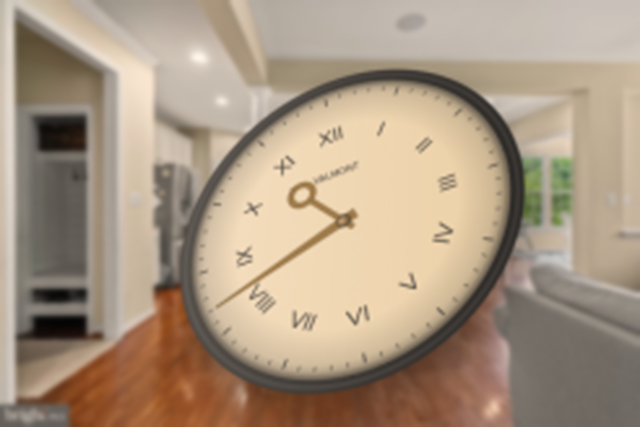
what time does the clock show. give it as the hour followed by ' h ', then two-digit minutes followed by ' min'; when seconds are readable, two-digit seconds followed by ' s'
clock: 10 h 42 min
